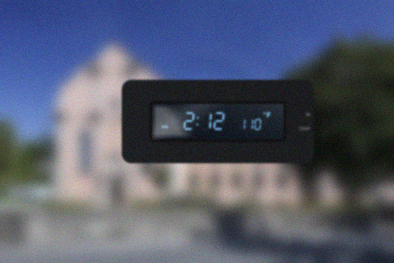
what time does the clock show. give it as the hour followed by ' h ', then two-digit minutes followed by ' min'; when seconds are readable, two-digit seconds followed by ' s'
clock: 2 h 12 min
